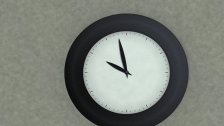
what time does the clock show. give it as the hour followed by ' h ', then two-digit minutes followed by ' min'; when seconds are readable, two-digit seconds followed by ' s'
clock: 9 h 58 min
